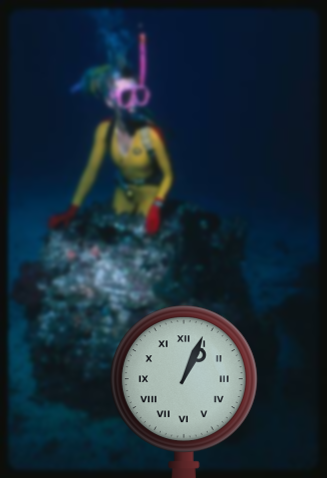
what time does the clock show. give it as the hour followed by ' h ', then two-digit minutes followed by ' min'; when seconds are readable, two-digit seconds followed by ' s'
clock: 1 h 04 min
